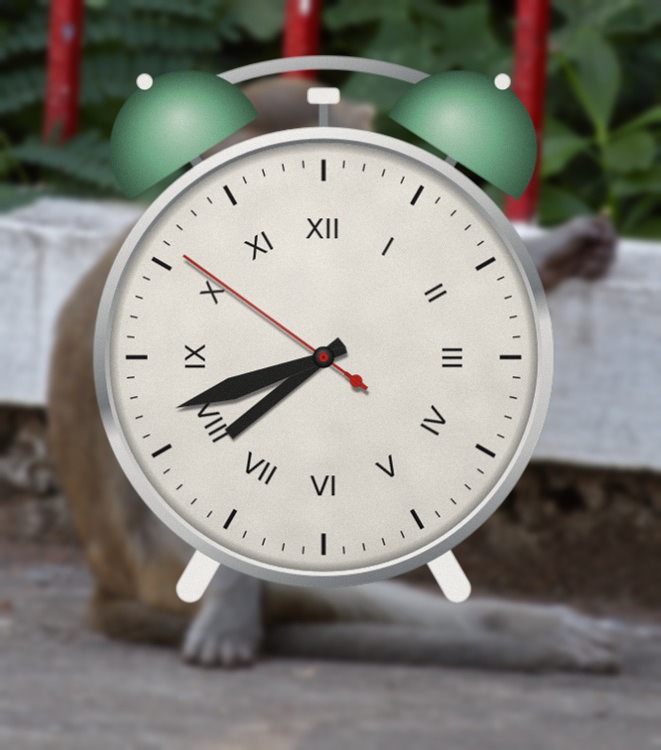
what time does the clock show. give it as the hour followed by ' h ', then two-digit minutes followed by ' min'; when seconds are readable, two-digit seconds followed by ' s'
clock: 7 h 41 min 51 s
